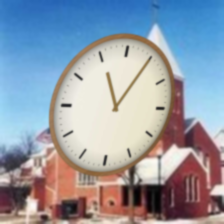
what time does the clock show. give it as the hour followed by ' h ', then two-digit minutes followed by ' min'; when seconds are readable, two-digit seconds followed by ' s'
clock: 11 h 05 min
